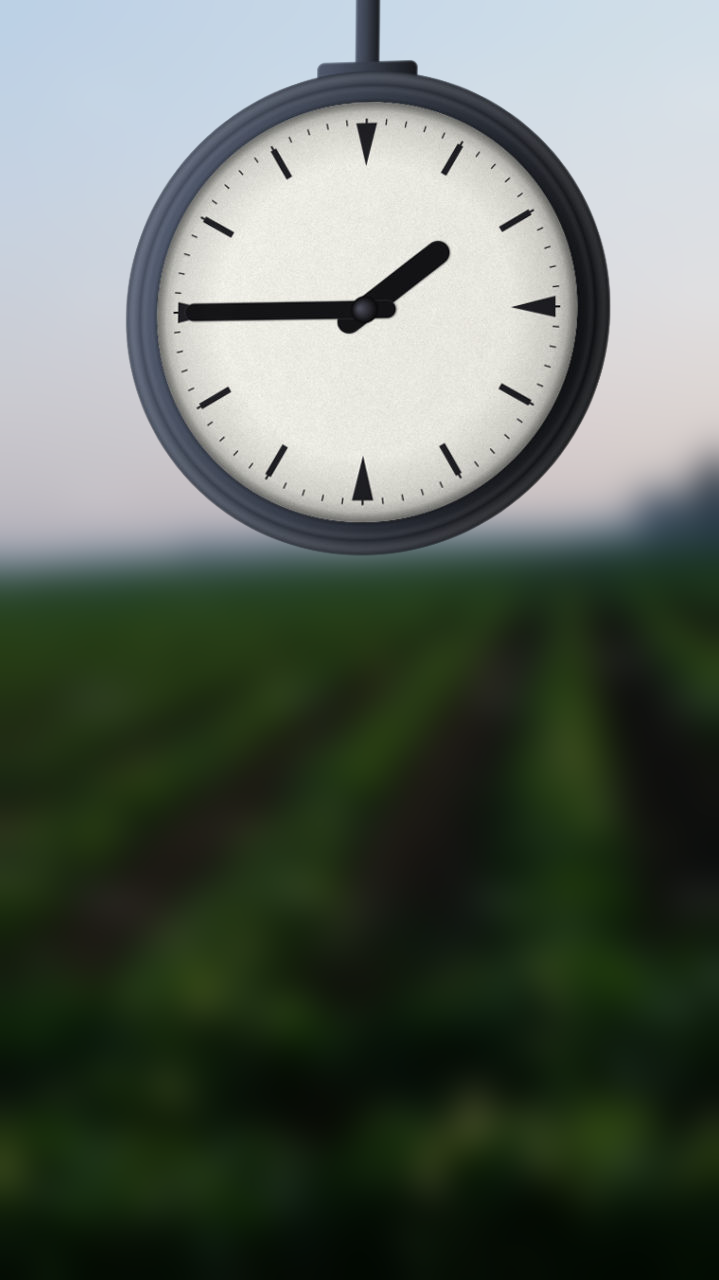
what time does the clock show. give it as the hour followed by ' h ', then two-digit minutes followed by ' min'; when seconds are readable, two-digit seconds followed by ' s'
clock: 1 h 45 min
